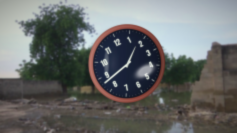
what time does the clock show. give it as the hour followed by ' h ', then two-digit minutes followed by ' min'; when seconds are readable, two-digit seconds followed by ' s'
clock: 1 h 43 min
